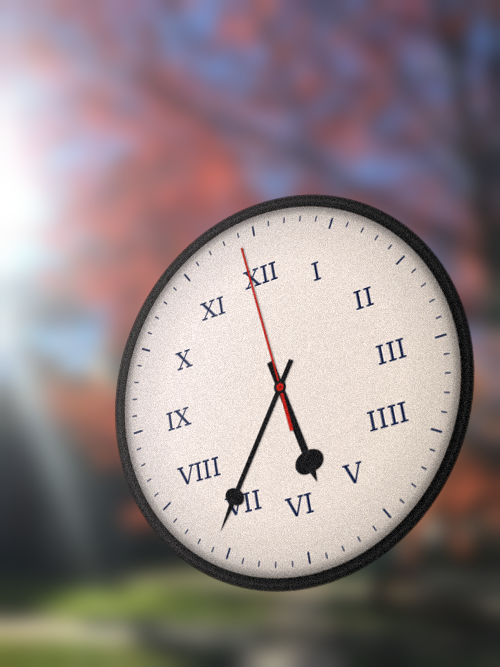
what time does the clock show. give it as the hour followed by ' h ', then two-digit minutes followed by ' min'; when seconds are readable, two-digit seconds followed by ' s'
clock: 5 h 35 min 59 s
